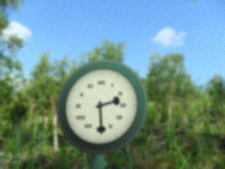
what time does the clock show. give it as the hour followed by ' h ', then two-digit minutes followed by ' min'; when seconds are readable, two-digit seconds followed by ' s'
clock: 2 h 29 min
